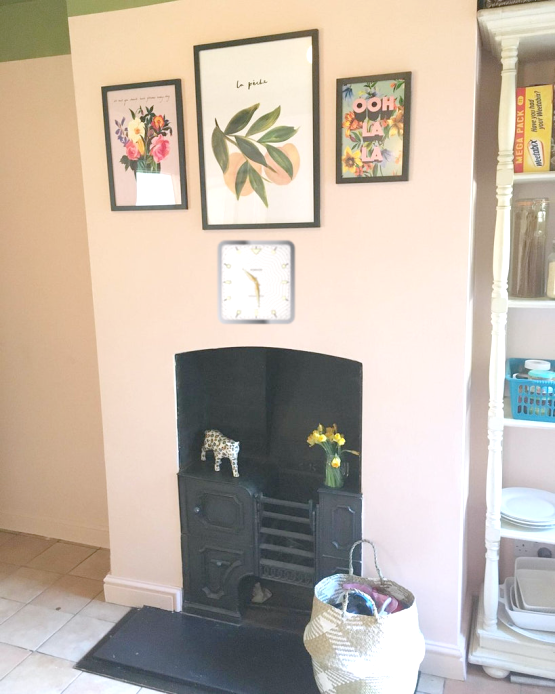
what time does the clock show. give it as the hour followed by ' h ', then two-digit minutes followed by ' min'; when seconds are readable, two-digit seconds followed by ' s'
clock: 10 h 29 min
